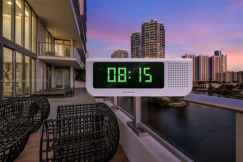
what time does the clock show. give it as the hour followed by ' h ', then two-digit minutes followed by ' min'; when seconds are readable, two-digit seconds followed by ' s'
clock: 8 h 15 min
